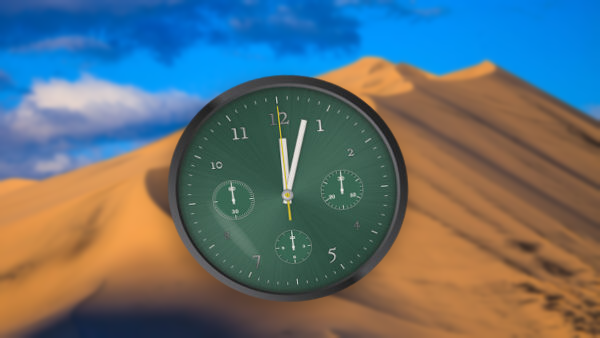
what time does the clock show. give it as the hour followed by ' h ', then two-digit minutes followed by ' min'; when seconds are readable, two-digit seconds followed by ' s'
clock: 12 h 03 min
